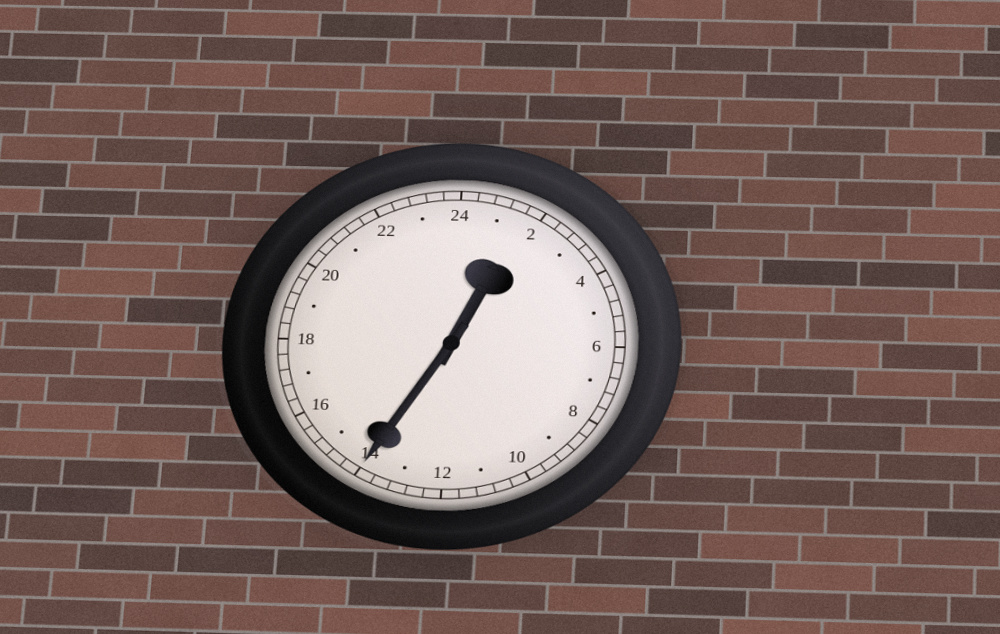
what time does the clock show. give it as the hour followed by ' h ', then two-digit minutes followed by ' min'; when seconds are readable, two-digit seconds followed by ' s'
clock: 1 h 35 min
